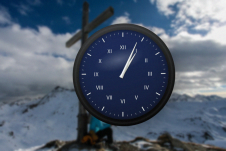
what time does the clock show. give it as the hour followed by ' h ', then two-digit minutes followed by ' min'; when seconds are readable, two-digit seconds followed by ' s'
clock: 1 h 04 min
